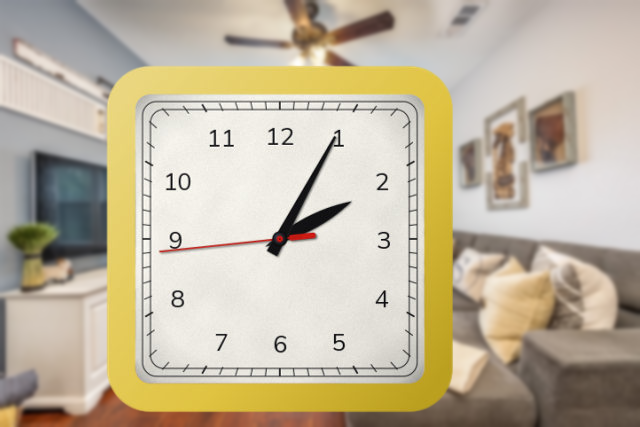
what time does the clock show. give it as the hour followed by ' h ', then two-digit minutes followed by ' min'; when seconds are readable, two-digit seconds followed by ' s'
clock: 2 h 04 min 44 s
